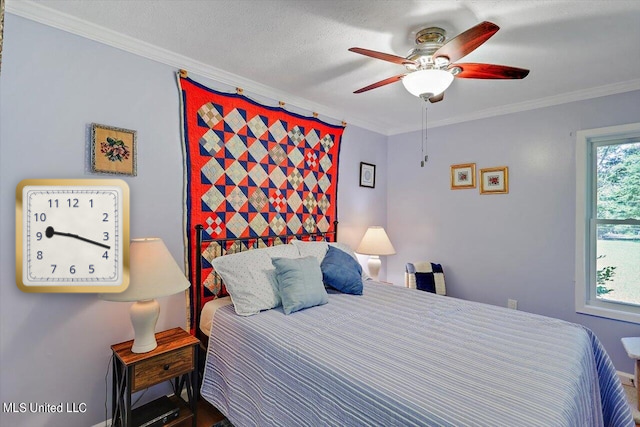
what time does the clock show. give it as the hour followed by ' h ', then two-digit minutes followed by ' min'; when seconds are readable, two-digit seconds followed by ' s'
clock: 9 h 18 min
